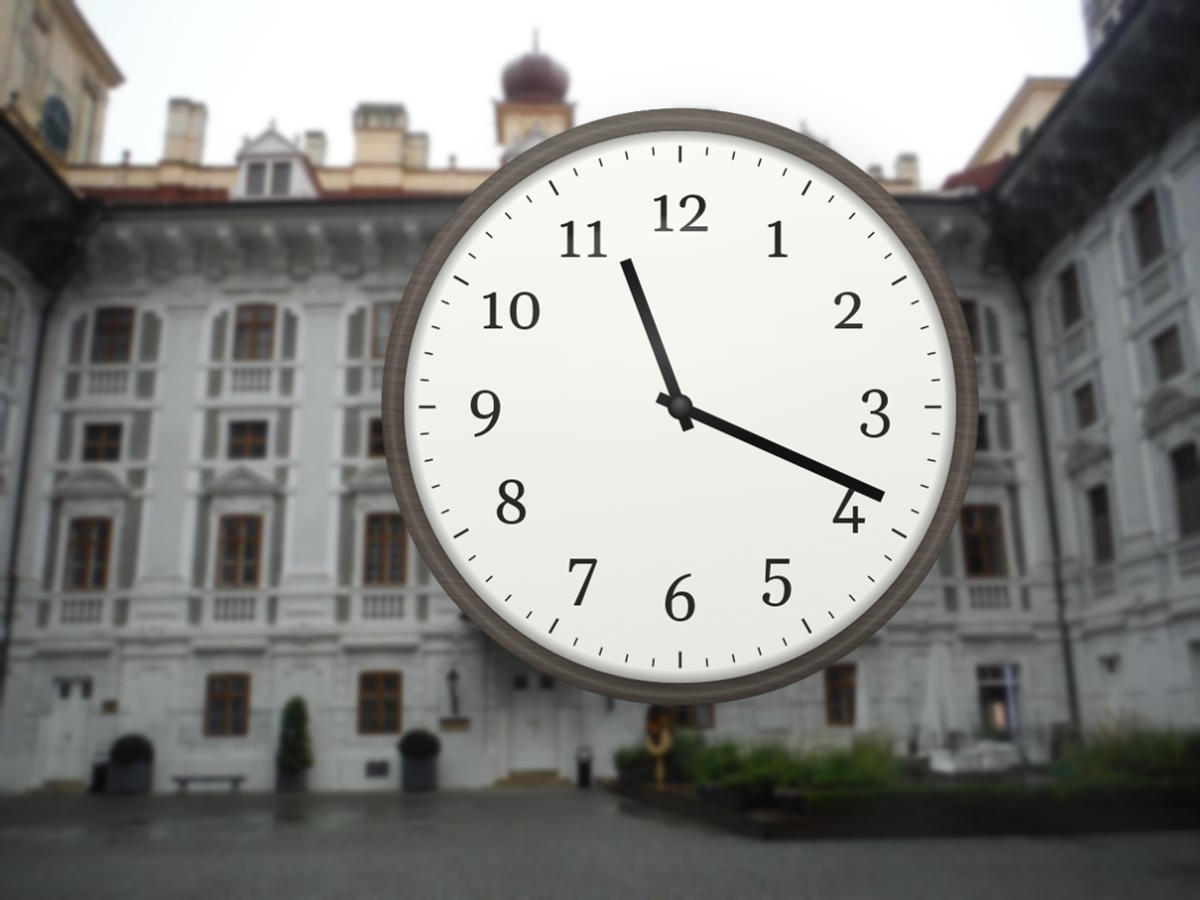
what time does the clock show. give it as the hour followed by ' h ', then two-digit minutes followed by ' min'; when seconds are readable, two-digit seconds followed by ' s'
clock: 11 h 19 min
